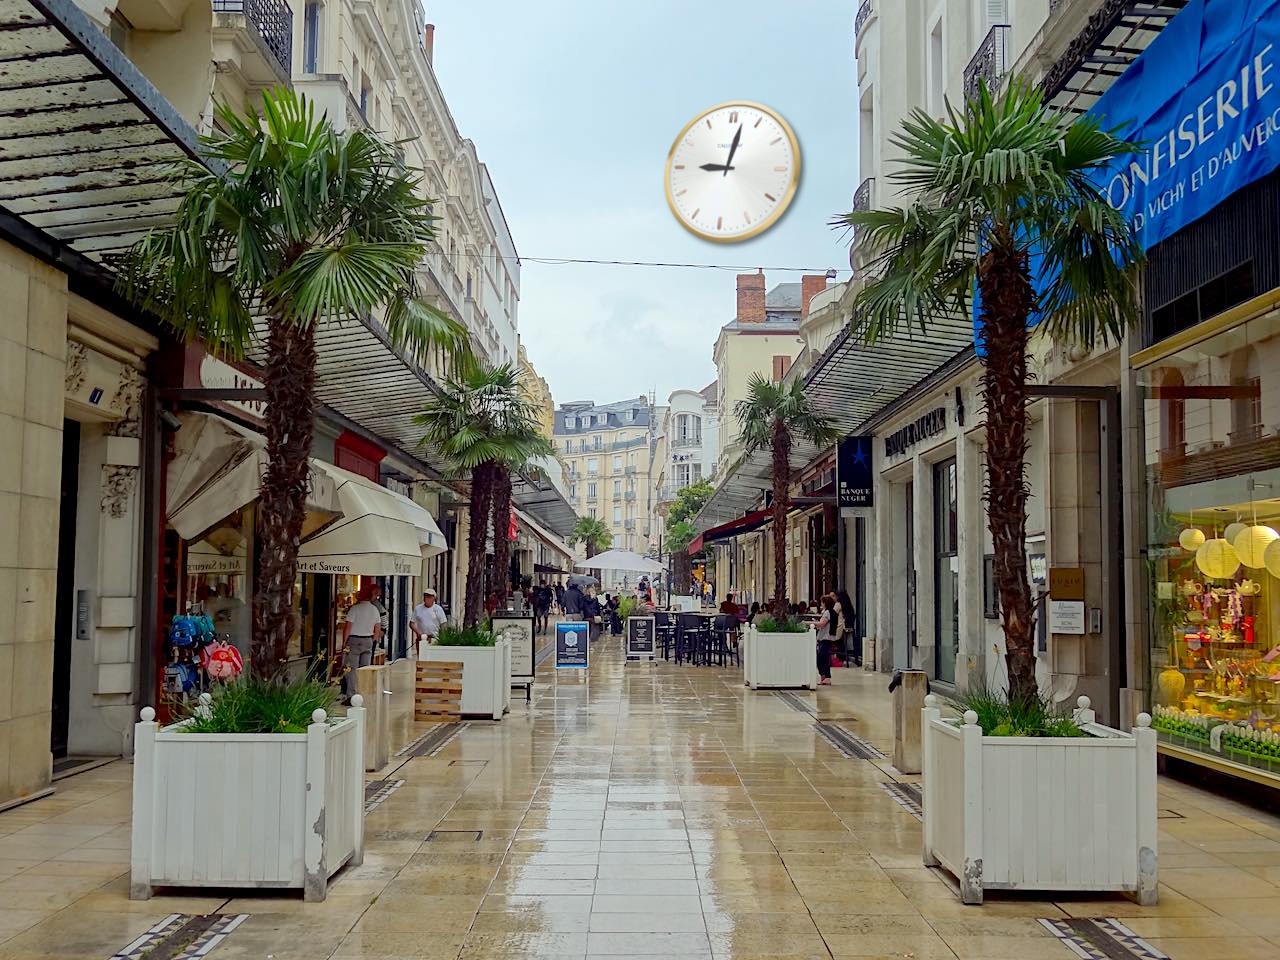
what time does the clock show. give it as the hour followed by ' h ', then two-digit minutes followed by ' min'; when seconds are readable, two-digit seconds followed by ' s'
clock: 9 h 02 min
